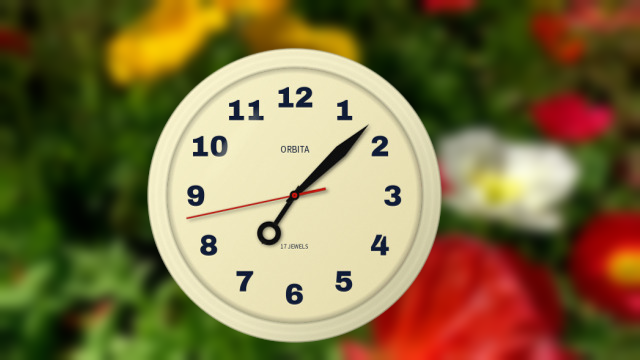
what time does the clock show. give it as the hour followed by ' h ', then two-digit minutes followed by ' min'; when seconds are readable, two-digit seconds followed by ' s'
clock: 7 h 07 min 43 s
